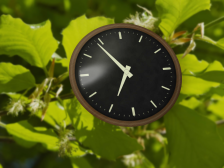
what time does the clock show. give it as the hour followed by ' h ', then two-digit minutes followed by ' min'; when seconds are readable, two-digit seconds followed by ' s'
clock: 6 h 54 min
